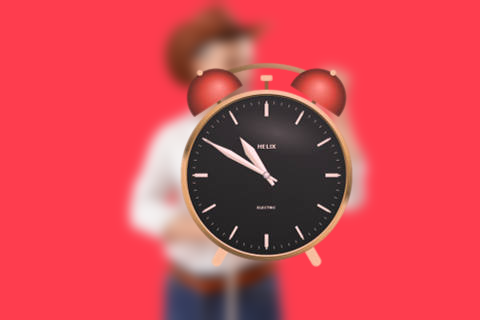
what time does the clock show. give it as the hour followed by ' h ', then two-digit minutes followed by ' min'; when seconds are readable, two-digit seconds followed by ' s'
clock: 10 h 50 min
